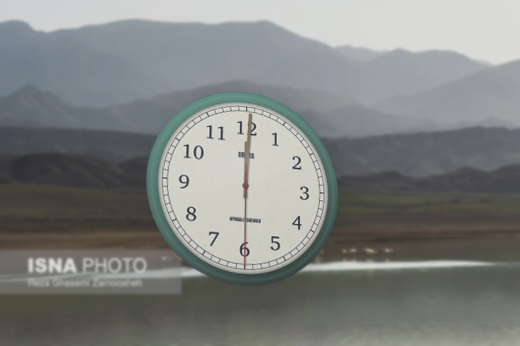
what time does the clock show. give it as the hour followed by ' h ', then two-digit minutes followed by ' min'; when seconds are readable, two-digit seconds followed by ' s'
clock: 12 h 00 min 30 s
